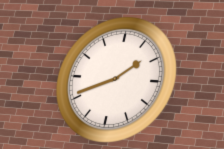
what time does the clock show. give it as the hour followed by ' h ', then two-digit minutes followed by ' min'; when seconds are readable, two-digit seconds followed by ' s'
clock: 1 h 41 min
